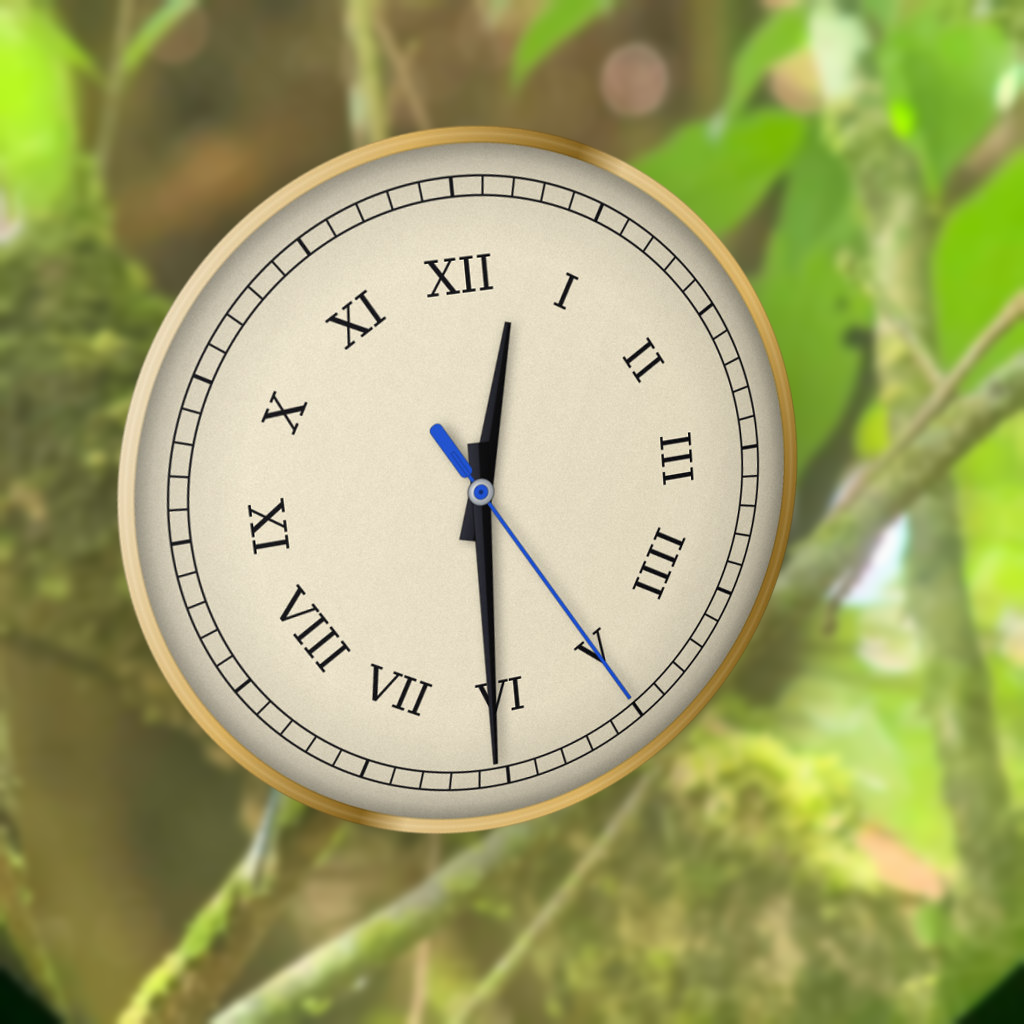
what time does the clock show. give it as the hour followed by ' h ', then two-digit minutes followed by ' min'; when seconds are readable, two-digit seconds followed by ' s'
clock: 12 h 30 min 25 s
